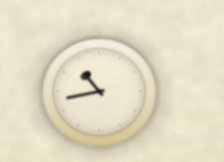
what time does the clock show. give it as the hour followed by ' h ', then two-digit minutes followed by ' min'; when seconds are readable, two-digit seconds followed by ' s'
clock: 10 h 43 min
